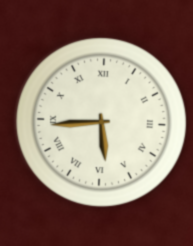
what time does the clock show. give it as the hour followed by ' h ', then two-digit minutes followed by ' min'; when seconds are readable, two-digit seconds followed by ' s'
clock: 5 h 44 min
